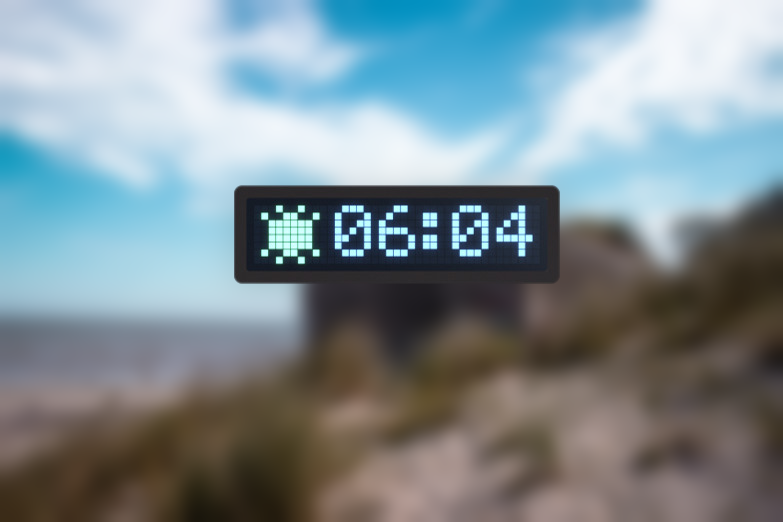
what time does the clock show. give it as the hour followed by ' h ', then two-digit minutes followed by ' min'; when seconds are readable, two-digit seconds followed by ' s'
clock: 6 h 04 min
